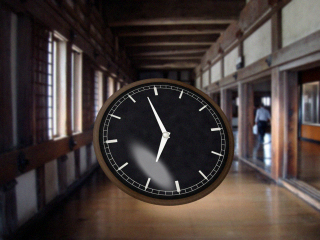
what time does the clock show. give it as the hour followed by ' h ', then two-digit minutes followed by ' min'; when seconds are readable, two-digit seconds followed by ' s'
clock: 6 h 58 min
